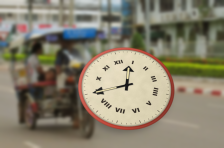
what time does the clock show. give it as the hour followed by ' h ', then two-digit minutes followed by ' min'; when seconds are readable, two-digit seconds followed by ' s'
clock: 12 h 45 min
